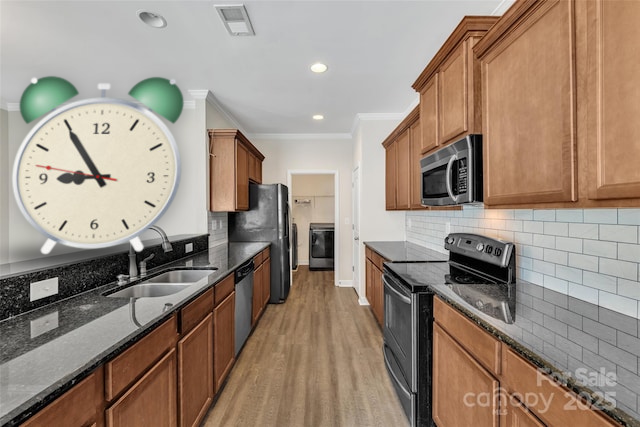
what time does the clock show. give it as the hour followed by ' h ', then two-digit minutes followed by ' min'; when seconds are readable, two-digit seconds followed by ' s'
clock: 8 h 54 min 47 s
